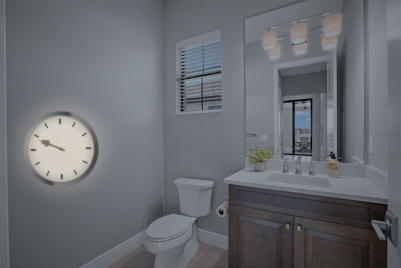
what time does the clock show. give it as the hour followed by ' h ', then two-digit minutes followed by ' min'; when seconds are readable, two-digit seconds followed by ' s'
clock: 9 h 49 min
